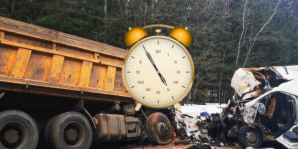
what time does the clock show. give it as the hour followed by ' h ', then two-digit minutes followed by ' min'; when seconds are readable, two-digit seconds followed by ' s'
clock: 4 h 55 min
